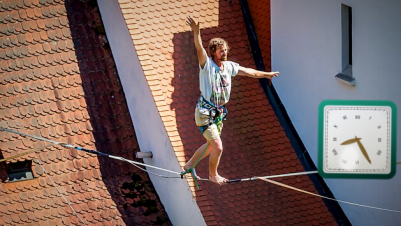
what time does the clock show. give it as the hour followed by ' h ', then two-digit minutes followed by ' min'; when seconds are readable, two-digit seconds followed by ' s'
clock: 8 h 25 min
